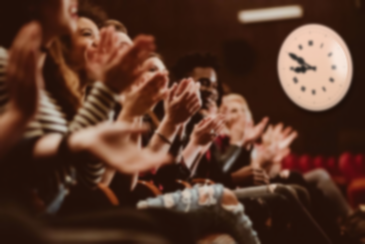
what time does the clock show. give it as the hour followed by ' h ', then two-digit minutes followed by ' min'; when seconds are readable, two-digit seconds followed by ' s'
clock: 8 h 50 min
